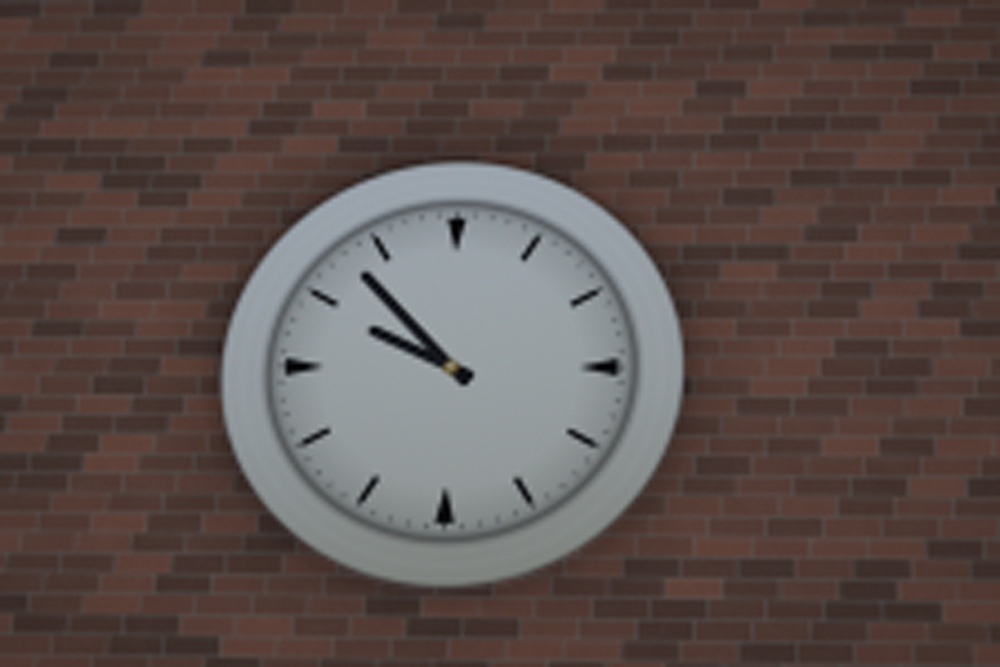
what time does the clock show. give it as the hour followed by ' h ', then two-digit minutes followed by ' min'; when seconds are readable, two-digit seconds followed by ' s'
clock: 9 h 53 min
